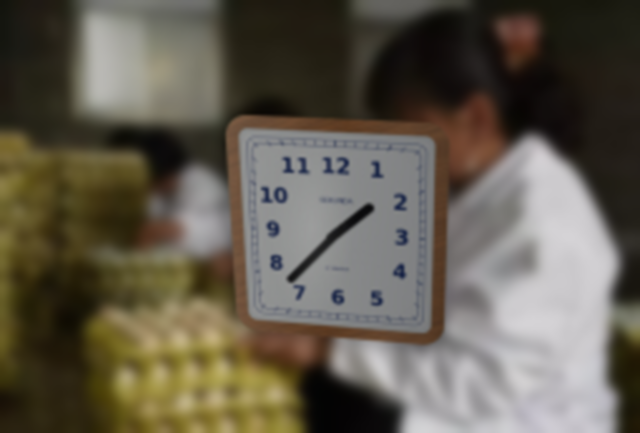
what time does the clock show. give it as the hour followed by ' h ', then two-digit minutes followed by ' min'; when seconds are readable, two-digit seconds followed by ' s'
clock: 1 h 37 min
